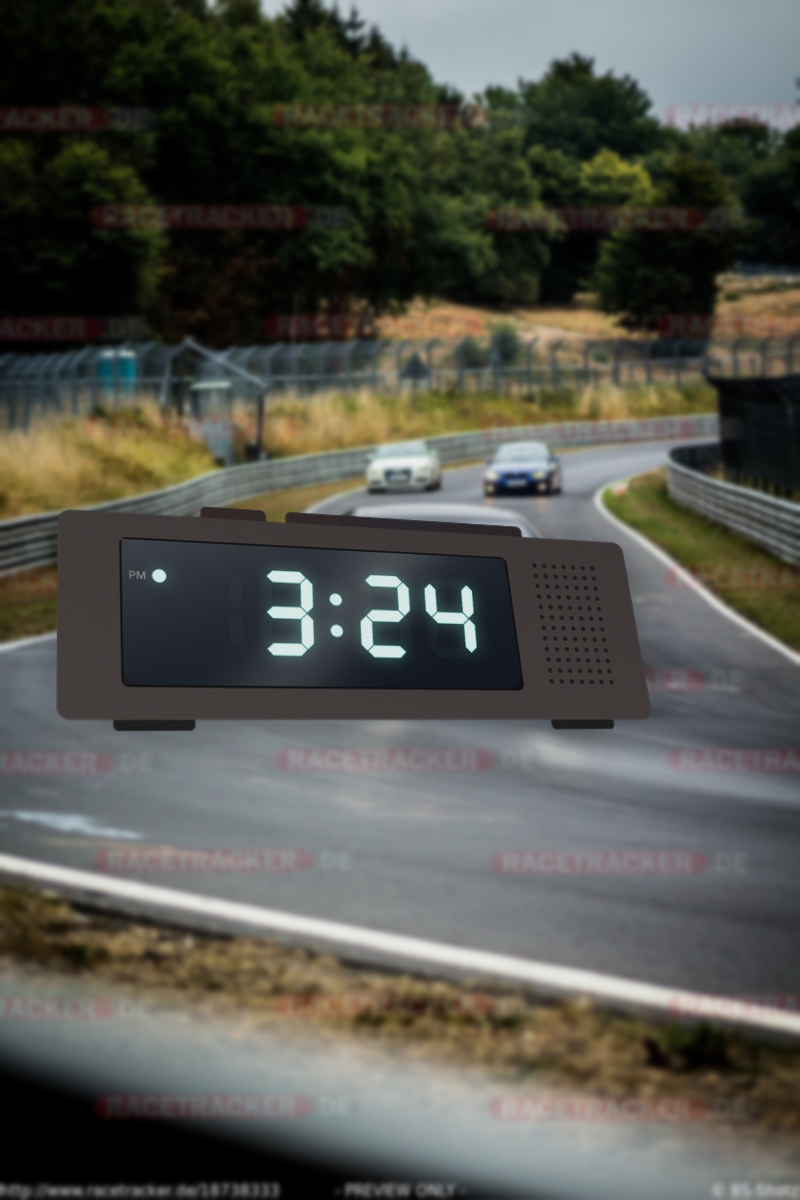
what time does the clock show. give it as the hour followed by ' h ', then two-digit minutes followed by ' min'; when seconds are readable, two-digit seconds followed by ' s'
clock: 3 h 24 min
